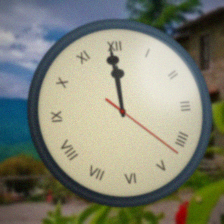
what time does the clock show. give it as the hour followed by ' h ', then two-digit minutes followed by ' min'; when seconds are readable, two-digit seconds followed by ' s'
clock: 11 h 59 min 22 s
